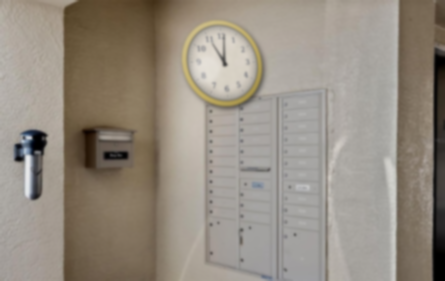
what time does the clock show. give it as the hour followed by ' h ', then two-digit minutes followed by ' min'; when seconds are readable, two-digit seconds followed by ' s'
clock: 11 h 01 min
